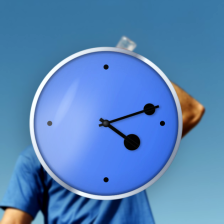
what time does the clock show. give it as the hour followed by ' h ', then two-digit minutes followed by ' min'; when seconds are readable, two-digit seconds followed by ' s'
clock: 4 h 12 min
